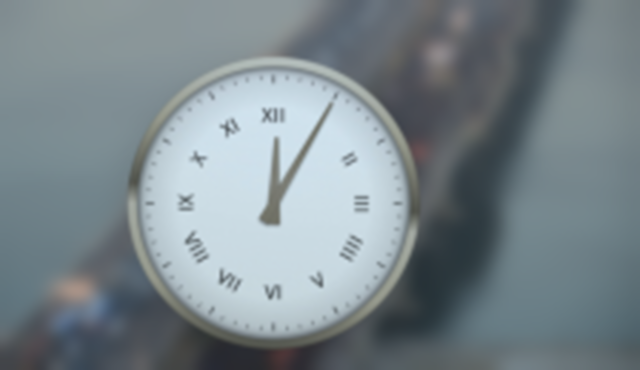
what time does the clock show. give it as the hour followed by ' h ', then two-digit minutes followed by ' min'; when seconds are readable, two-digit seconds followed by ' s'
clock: 12 h 05 min
